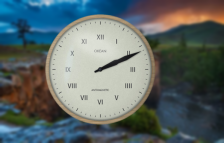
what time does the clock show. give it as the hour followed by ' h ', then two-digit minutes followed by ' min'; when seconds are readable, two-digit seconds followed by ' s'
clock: 2 h 11 min
